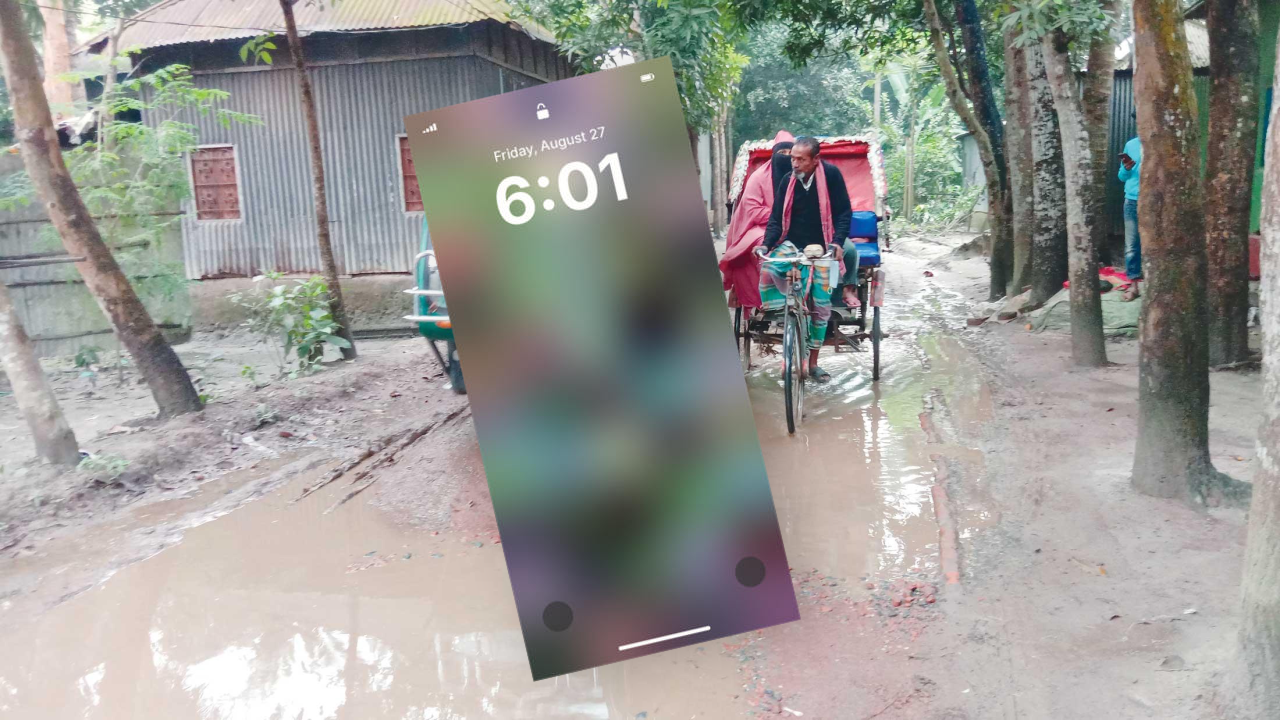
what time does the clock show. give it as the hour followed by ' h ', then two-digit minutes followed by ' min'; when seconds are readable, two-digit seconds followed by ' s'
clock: 6 h 01 min
